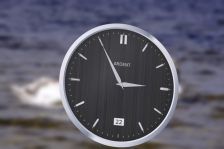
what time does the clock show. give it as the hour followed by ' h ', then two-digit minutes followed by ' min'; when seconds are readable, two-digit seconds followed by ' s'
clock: 2 h 55 min
